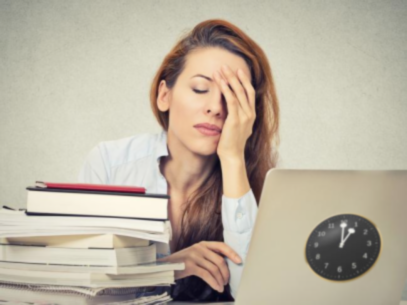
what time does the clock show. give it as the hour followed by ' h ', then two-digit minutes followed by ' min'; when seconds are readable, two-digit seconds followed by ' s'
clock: 1 h 00 min
